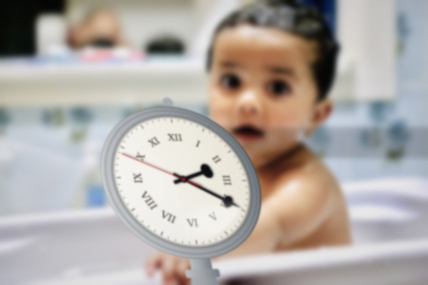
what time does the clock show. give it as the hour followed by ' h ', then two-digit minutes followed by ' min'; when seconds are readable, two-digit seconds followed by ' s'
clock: 2 h 19 min 49 s
